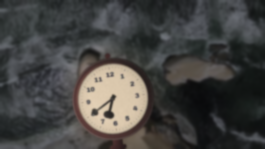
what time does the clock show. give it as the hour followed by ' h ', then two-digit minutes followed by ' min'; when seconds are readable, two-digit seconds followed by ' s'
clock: 6 h 40 min
